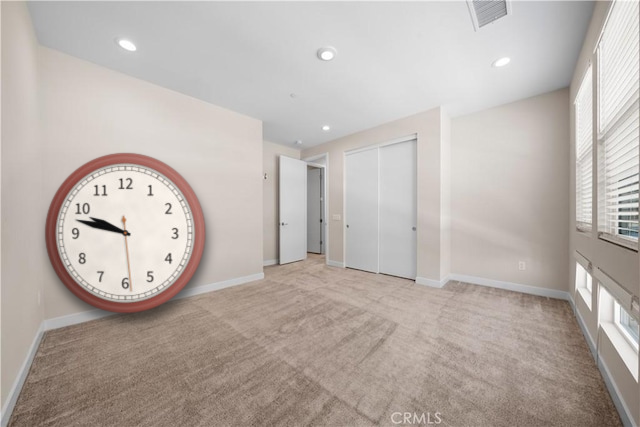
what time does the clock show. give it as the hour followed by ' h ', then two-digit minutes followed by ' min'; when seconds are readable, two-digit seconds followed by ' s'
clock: 9 h 47 min 29 s
